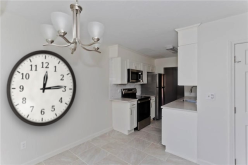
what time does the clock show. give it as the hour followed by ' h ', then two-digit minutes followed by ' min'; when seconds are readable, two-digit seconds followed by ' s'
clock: 12 h 14 min
